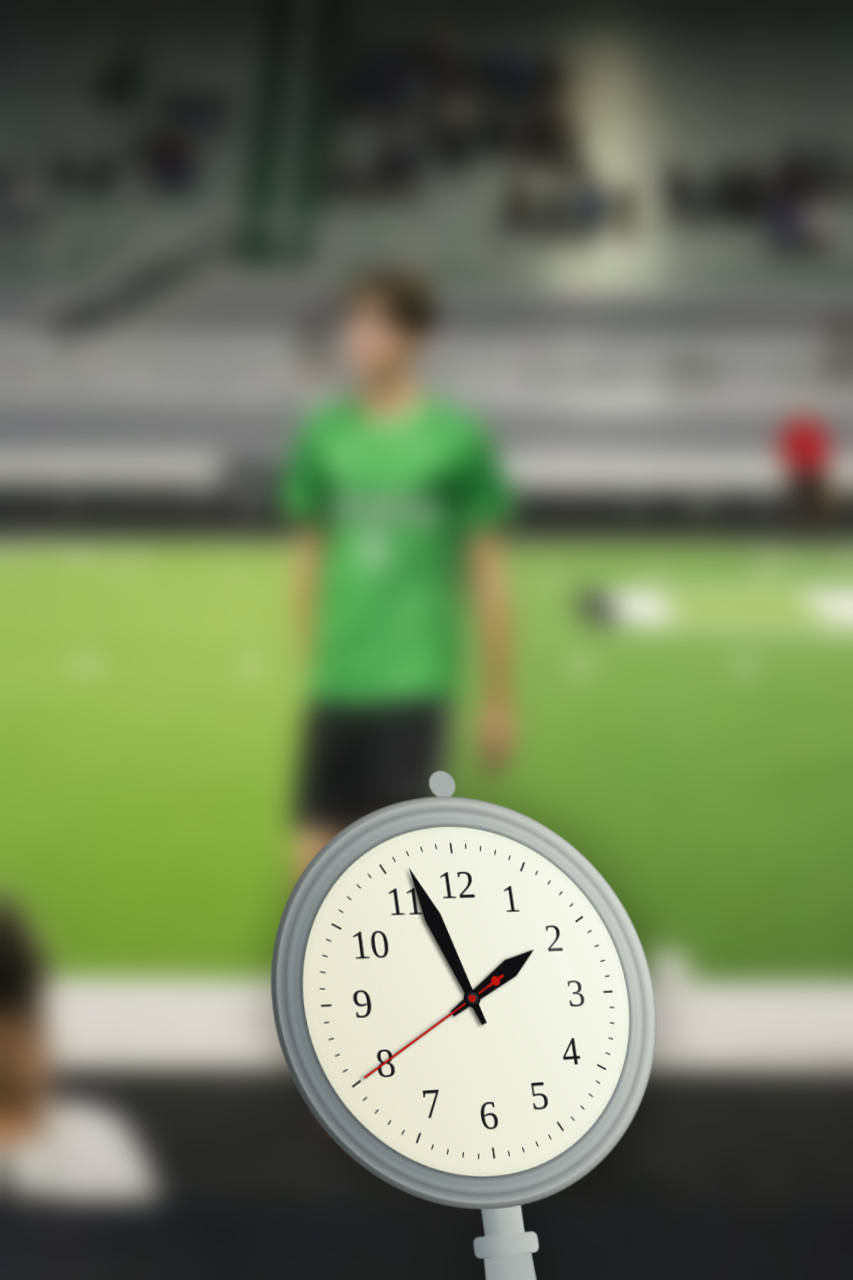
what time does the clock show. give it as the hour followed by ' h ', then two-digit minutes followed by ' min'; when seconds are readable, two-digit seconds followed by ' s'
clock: 1 h 56 min 40 s
